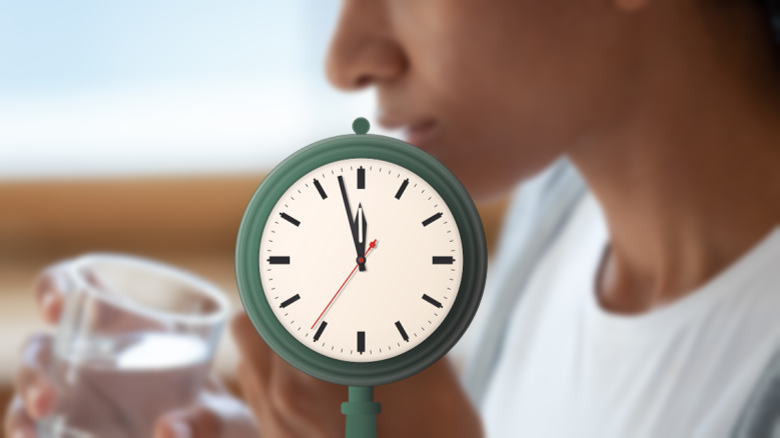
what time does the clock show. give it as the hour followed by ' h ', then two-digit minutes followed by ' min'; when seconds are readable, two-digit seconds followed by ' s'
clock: 11 h 57 min 36 s
